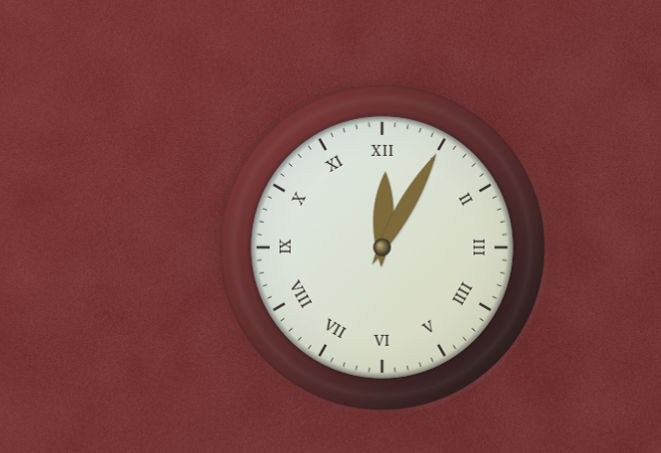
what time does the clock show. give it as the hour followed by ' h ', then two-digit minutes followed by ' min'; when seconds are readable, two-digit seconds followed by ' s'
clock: 12 h 05 min
